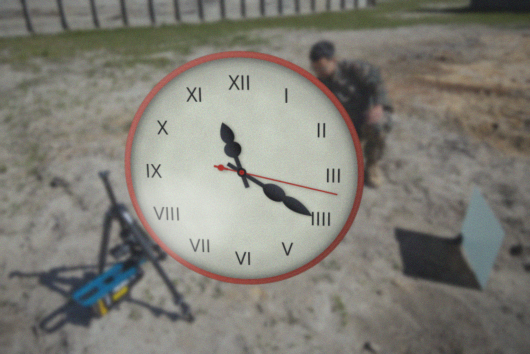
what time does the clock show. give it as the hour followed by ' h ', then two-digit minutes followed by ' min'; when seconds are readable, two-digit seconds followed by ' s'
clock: 11 h 20 min 17 s
